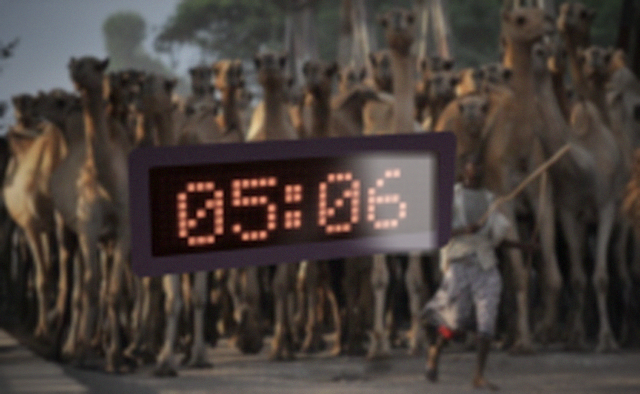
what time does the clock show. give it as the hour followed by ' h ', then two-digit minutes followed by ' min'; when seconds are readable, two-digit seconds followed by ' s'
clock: 5 h 06 min
